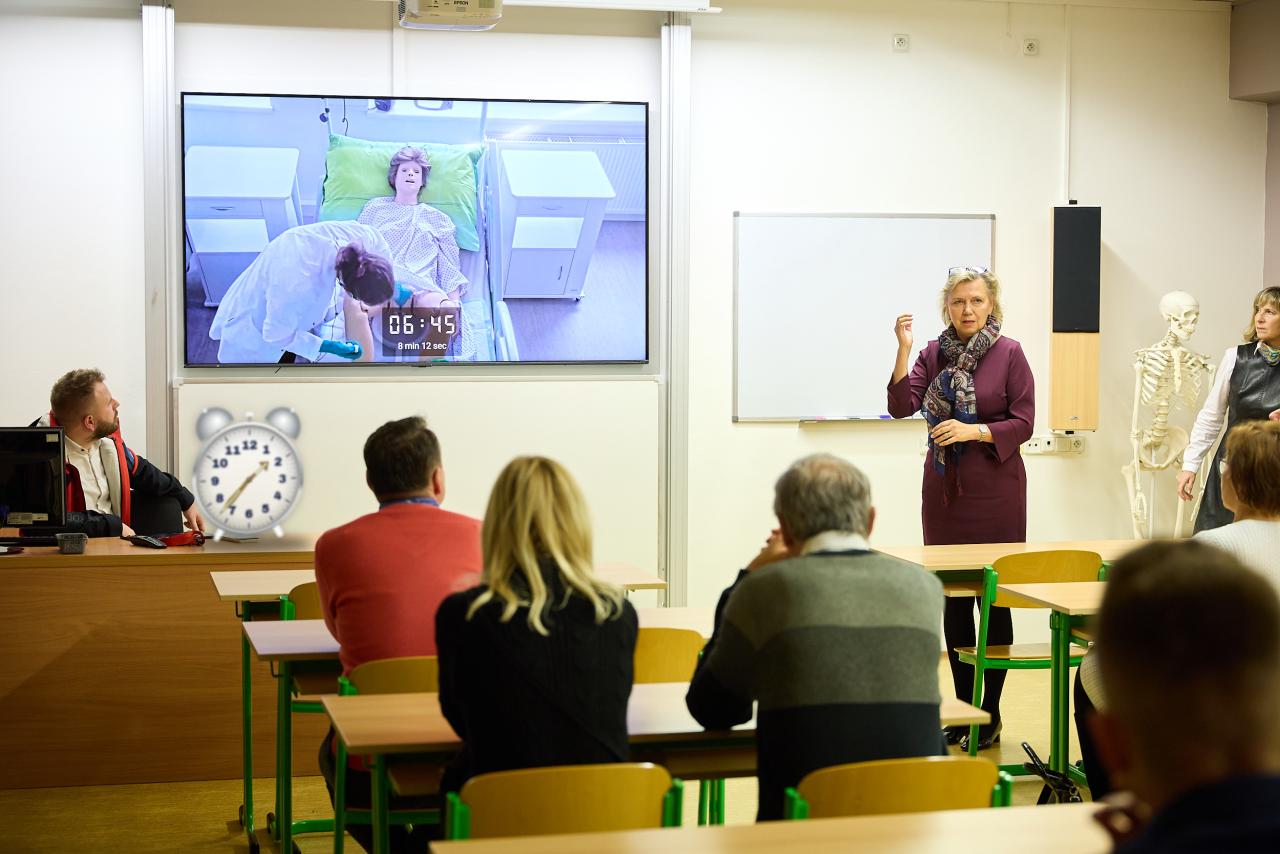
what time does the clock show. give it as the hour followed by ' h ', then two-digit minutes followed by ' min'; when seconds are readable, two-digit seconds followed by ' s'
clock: 1 h 37 min
